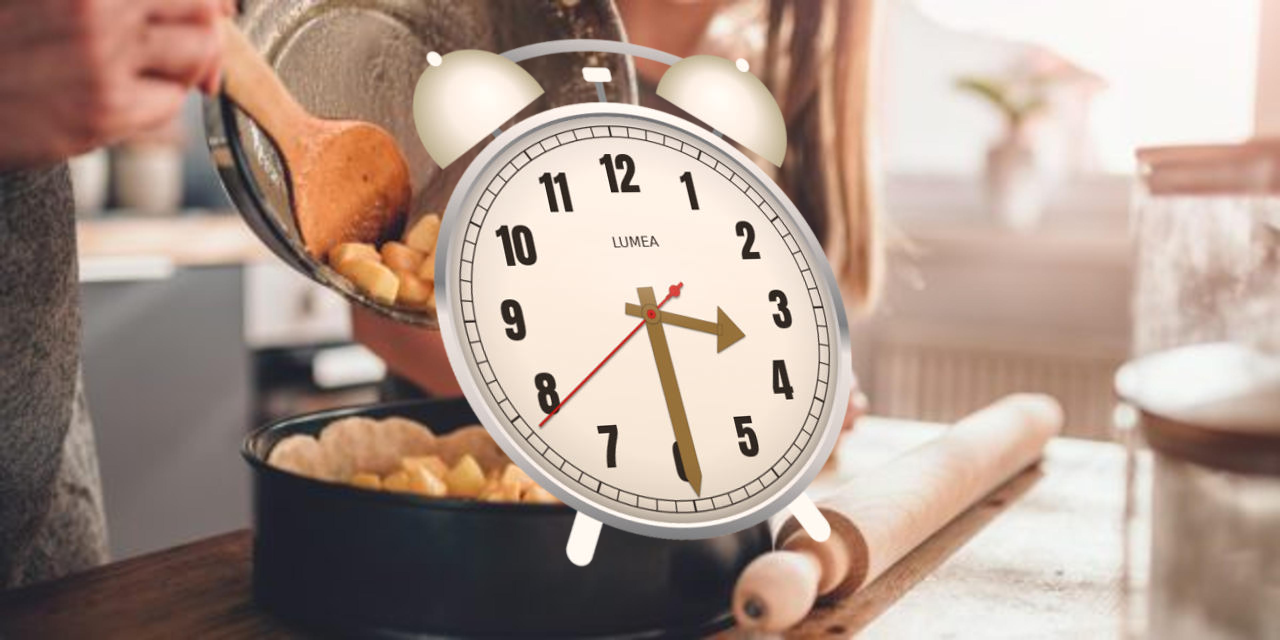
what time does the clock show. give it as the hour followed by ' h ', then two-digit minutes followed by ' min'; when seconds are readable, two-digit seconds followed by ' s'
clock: 3 h 29 min 39 s
